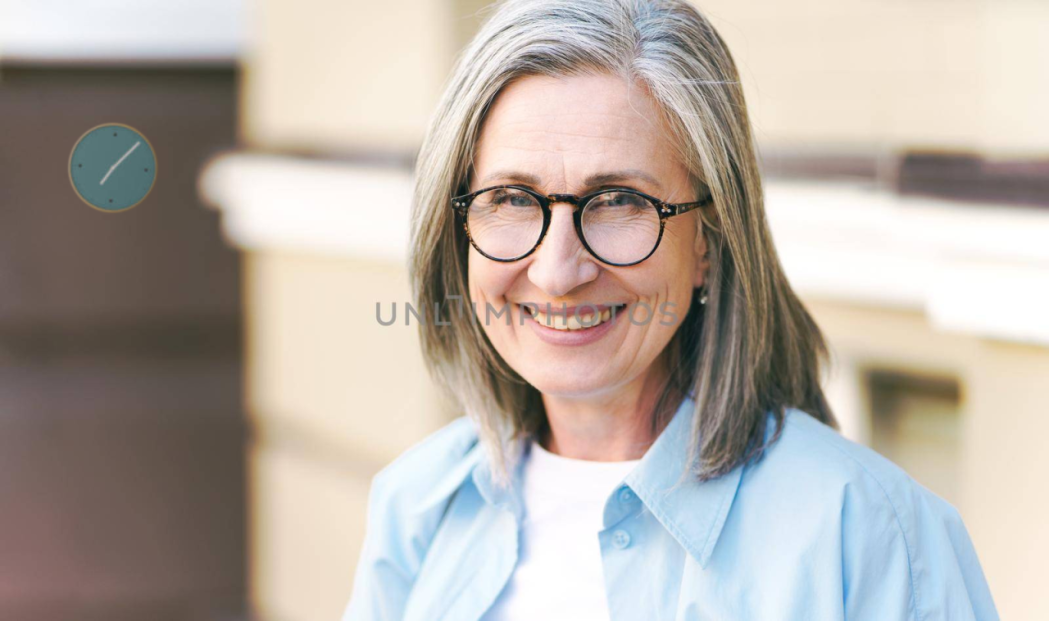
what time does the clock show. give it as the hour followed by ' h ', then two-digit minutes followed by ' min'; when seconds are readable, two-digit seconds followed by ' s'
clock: 7 h 07 min
